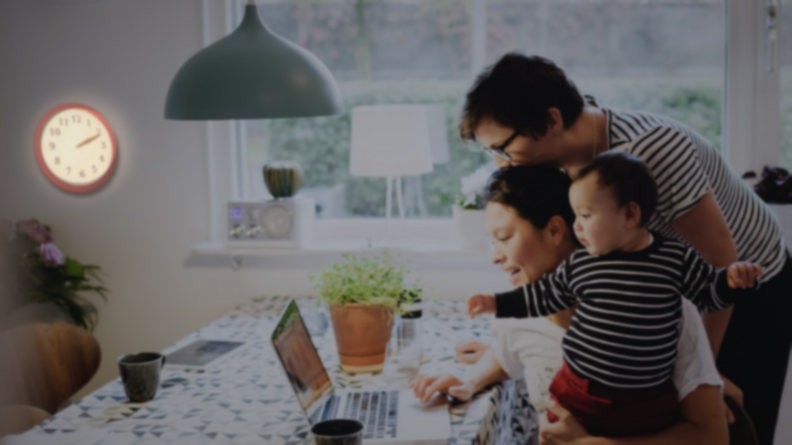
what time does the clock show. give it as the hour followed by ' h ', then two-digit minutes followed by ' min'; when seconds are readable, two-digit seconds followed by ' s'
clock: 2 h 11 min
